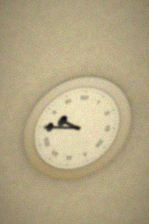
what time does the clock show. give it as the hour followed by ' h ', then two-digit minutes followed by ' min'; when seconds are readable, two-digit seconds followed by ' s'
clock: 9 h 45 min
